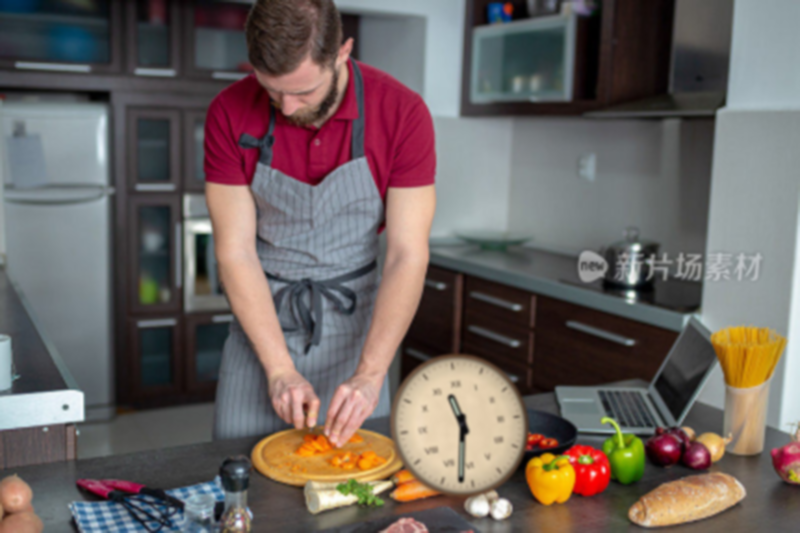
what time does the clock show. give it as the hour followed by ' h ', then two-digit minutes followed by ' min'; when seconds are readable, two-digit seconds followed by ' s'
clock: 11 h 32 min
